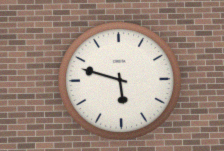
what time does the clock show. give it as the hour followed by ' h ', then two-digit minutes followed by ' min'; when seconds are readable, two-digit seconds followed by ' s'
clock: 5 h 48 min
